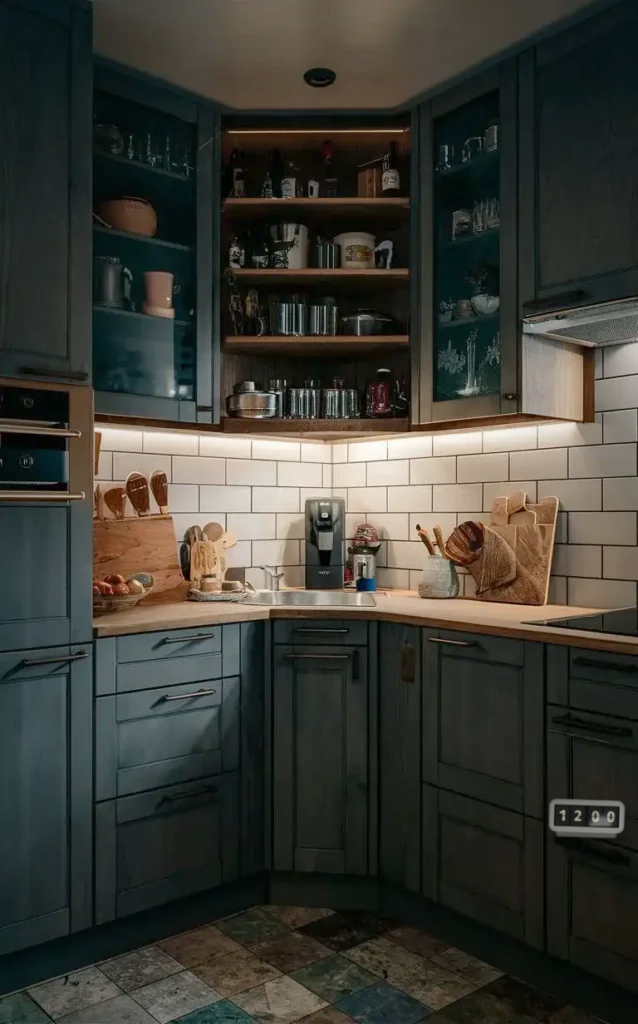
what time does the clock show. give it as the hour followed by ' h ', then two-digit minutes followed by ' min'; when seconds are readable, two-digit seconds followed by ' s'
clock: 12 h 00 min
